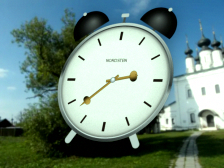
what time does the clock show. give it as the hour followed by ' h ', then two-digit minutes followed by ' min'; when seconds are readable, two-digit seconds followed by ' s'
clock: 2 h 38 min
